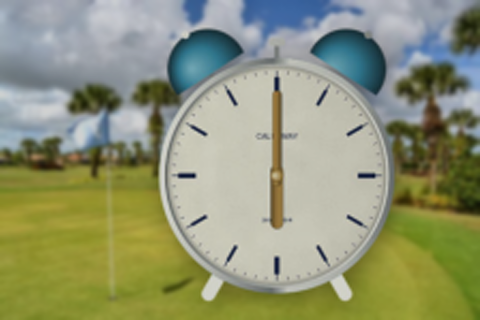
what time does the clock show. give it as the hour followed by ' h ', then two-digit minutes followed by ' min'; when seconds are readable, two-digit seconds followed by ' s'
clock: 6 h 00 min
